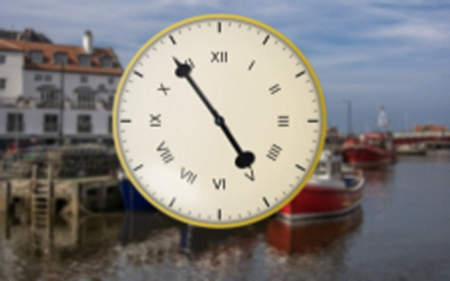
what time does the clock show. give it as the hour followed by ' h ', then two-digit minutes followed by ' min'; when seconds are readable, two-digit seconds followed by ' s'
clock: 4 h 54 min
